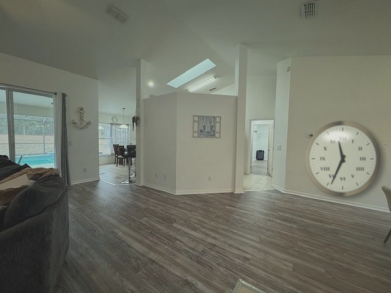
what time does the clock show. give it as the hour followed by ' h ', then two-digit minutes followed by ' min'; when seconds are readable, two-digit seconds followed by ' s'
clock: 11 h 34 min
